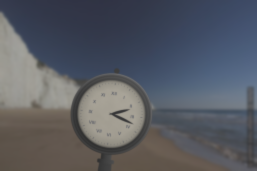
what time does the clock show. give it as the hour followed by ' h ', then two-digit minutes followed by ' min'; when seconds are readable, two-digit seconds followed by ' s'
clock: 2 h 18 min
